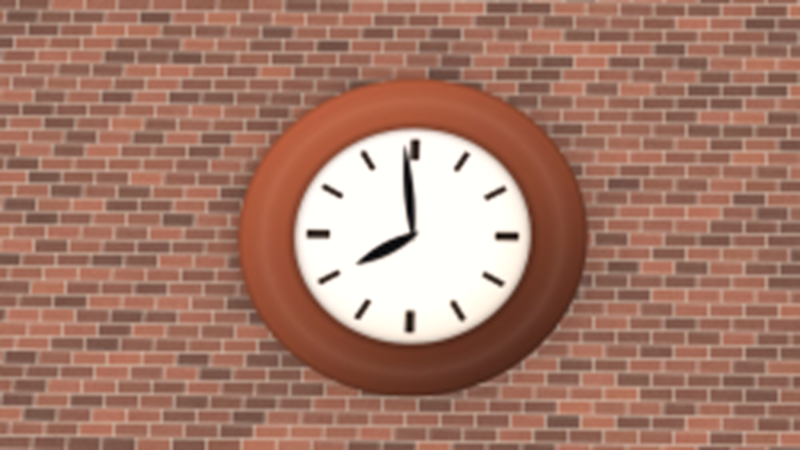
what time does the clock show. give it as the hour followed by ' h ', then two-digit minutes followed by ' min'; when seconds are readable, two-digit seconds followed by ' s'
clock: 7 h 59 min
